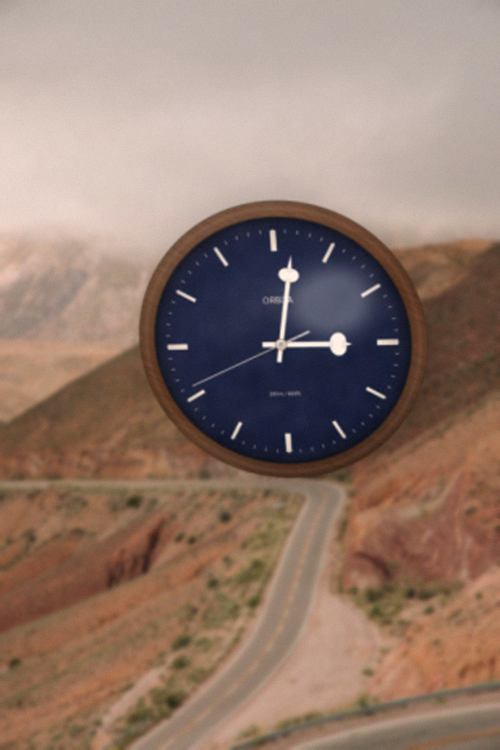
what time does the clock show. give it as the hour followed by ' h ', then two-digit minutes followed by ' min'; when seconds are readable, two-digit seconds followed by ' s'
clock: 3 h 01 min 41 s
